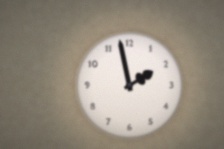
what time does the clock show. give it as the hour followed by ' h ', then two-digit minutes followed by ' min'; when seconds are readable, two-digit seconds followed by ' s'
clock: 1 h 58 min
